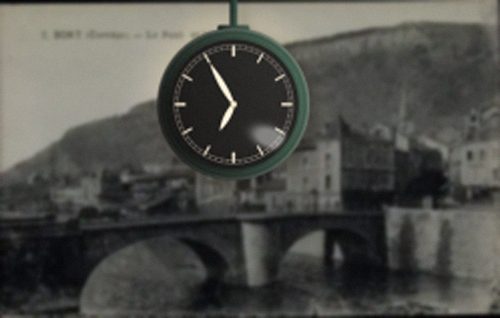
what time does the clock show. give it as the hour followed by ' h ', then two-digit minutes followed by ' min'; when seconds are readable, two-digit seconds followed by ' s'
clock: 6 h 55 min
